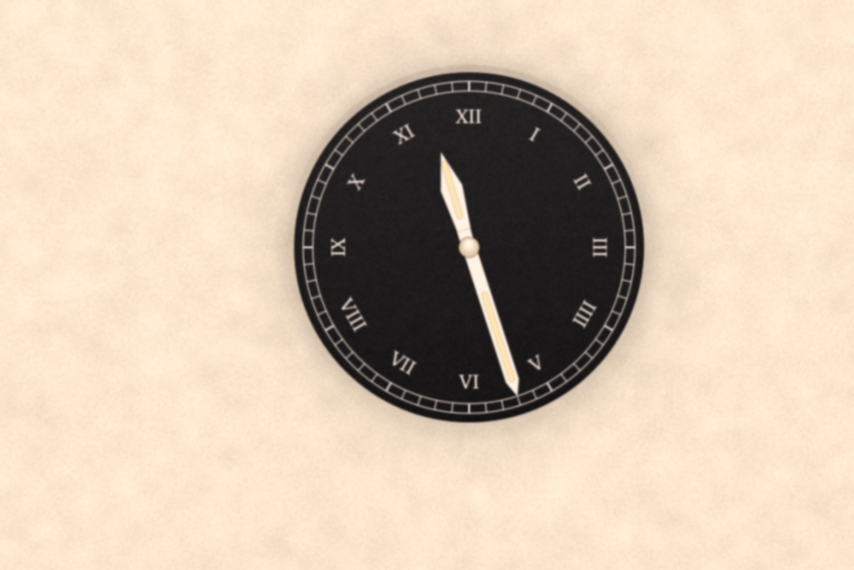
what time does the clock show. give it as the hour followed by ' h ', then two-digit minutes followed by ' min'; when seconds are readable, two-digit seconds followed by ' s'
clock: 11 h 27 min
